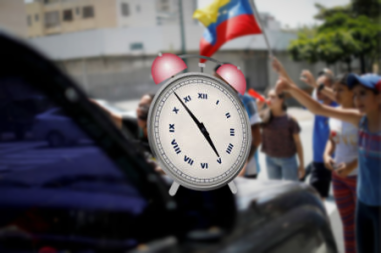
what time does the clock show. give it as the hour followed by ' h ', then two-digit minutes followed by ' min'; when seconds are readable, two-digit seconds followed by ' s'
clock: 4 h 53 min
